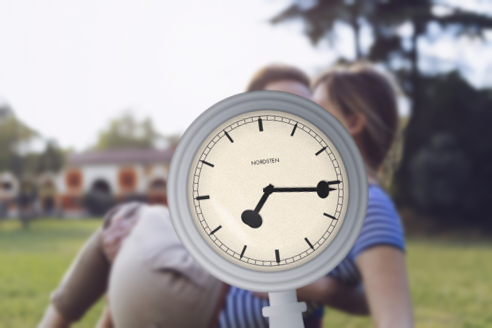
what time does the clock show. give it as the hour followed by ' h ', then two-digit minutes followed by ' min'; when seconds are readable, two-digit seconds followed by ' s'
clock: 7 h 16 min
